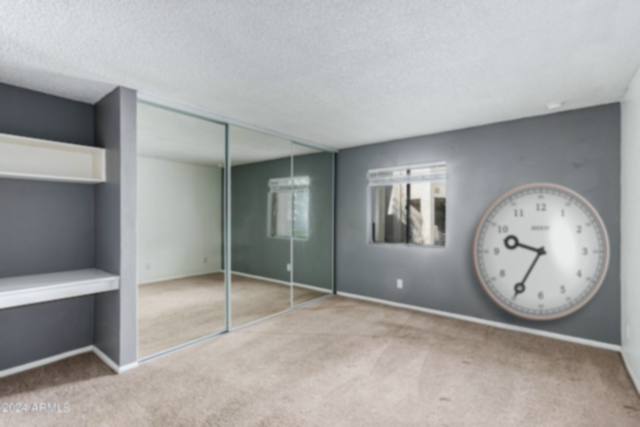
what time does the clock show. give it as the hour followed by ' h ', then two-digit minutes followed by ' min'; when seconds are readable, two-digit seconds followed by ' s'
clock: 9 h 35 min
